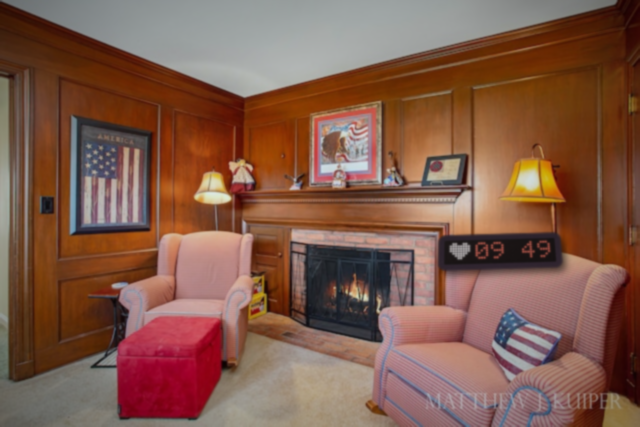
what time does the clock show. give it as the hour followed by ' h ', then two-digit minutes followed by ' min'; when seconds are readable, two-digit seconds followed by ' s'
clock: 9 h 49 min
